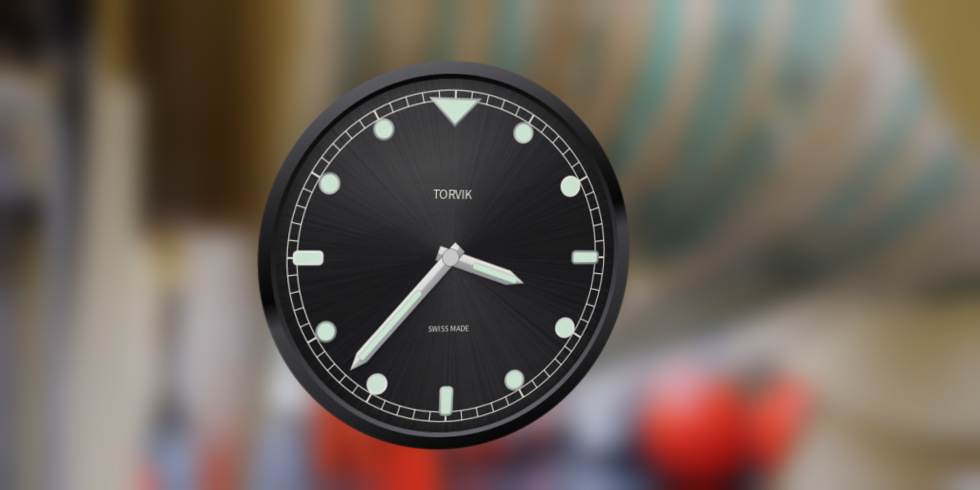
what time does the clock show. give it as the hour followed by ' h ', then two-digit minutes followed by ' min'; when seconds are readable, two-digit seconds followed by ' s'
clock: 3 h 37 min
